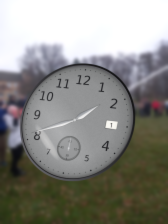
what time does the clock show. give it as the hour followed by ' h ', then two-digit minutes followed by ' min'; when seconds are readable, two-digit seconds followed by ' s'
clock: 1 h 41 min
